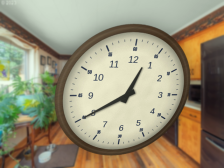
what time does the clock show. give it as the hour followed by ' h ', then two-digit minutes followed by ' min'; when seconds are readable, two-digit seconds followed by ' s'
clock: 12 h 40 min
